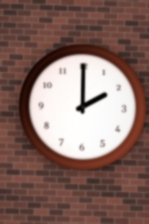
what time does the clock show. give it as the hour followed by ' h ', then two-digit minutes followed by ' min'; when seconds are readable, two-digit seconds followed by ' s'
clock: 2 h 00 min
